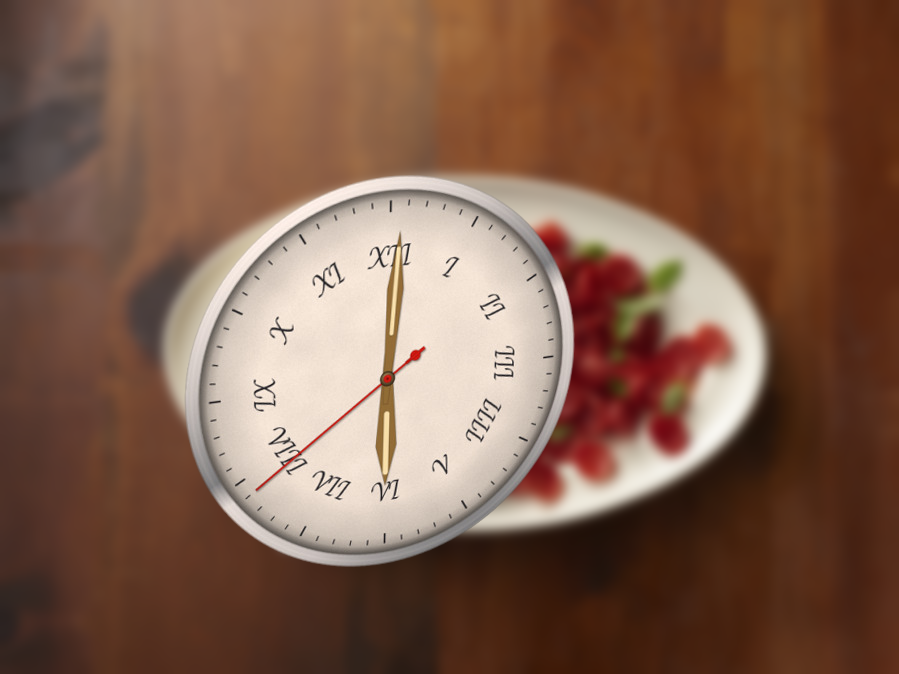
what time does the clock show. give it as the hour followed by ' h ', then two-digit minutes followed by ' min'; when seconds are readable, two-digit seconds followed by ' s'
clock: 6 h 00 min 39 s
